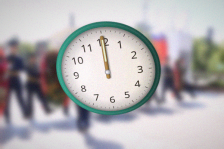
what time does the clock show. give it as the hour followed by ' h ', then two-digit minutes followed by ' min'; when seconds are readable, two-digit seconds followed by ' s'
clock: 12 h 00 min
